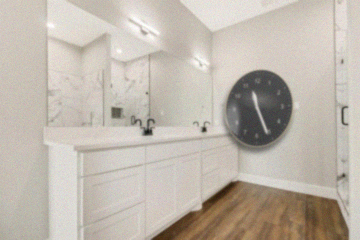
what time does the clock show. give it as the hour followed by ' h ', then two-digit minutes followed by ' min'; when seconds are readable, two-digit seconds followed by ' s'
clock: 11 h 26 min
